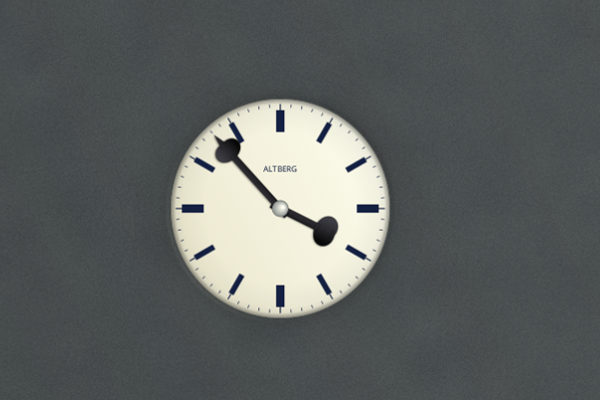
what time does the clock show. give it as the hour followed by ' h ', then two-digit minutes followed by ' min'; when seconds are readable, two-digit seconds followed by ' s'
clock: 3 h 53 min
